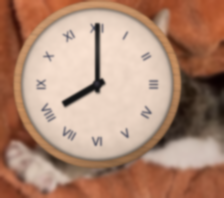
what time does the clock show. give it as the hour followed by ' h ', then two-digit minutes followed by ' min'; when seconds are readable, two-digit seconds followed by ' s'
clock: 8 h 00 min
